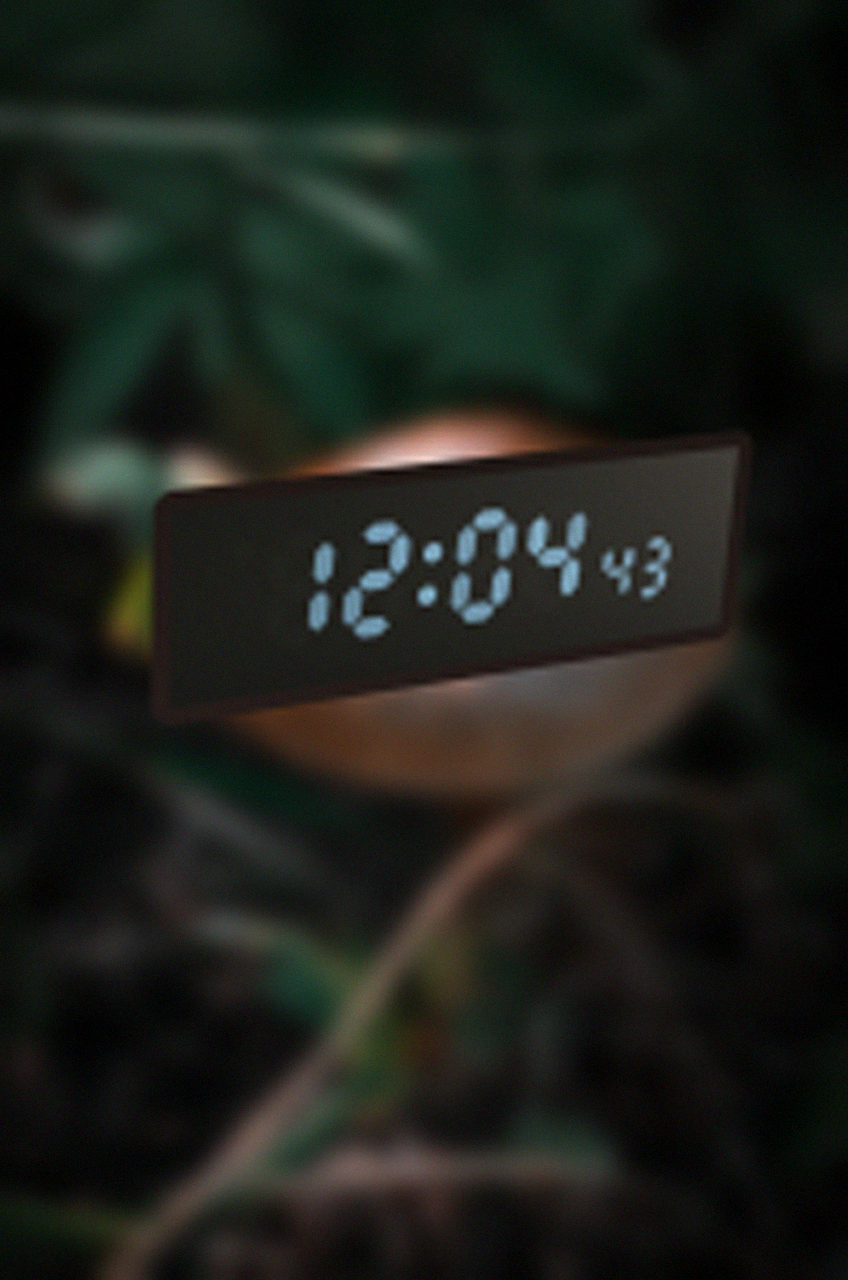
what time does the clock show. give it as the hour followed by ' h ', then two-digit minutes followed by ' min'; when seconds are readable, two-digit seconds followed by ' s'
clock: 12 h 04 min 43 s
